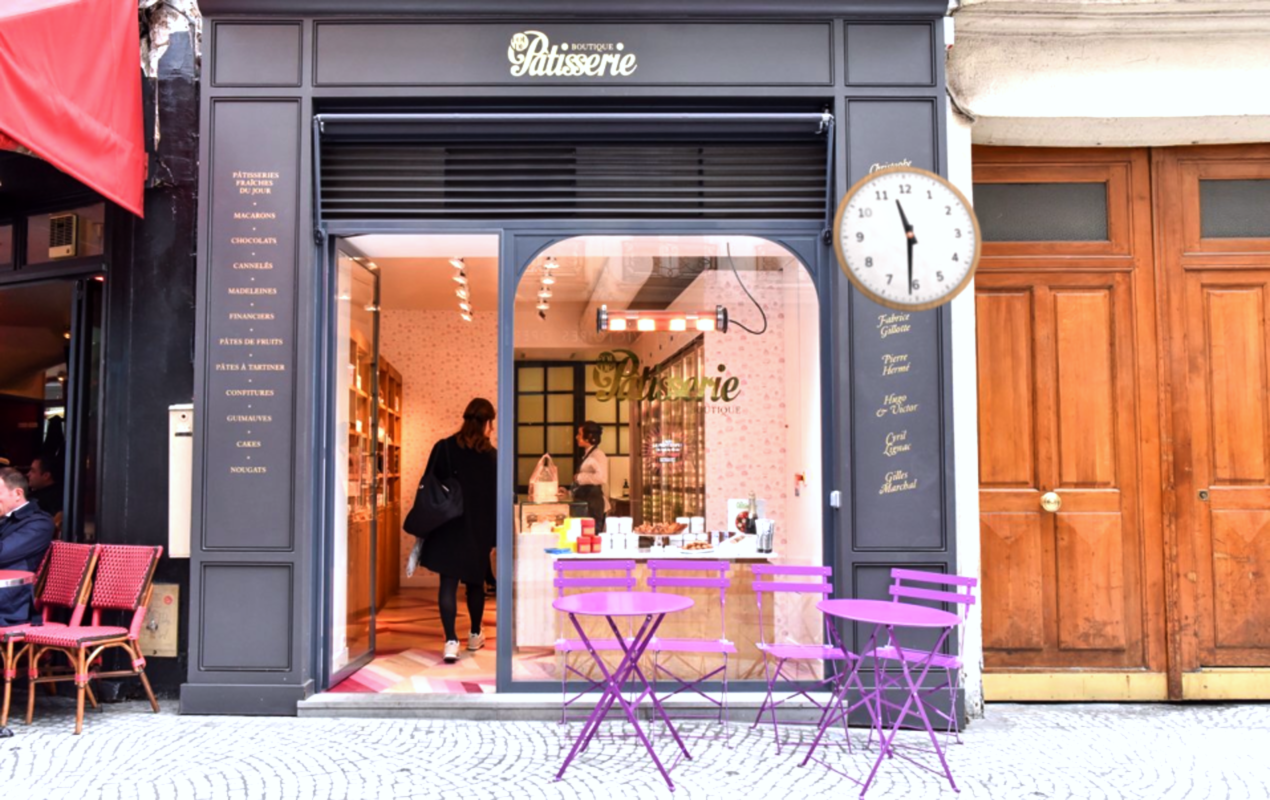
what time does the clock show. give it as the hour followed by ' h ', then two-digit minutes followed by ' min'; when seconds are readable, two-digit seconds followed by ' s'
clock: 11 h 31 min
